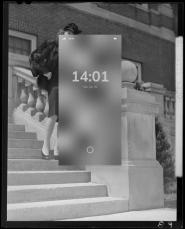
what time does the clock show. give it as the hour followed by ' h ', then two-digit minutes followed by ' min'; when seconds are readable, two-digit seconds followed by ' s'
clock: 14 h 01 min
